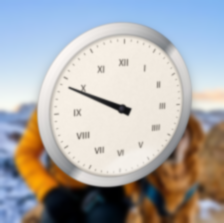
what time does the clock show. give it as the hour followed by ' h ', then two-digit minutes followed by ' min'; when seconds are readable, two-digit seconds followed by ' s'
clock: 9 h 49 min
